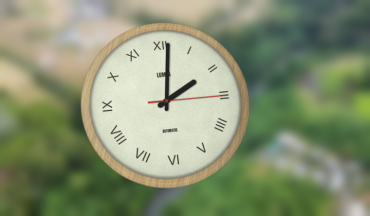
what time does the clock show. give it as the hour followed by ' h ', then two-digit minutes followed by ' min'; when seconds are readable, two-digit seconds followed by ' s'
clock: 2 h 01 min 15 s
